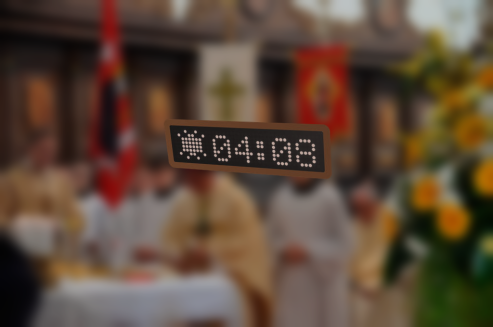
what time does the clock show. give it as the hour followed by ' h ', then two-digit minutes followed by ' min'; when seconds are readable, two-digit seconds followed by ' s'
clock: 4 h 08 min
